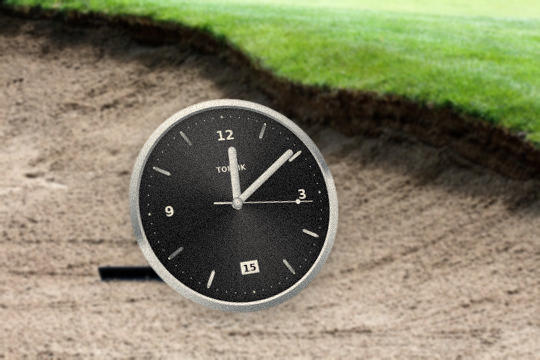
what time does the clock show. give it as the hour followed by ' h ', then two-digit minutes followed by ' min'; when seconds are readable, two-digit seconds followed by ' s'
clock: 12 h 09 min 16 s
